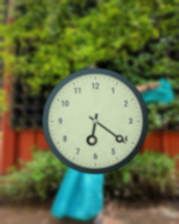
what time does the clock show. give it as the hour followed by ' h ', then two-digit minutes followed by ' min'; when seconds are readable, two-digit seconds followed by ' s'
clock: 6 h 21 min
